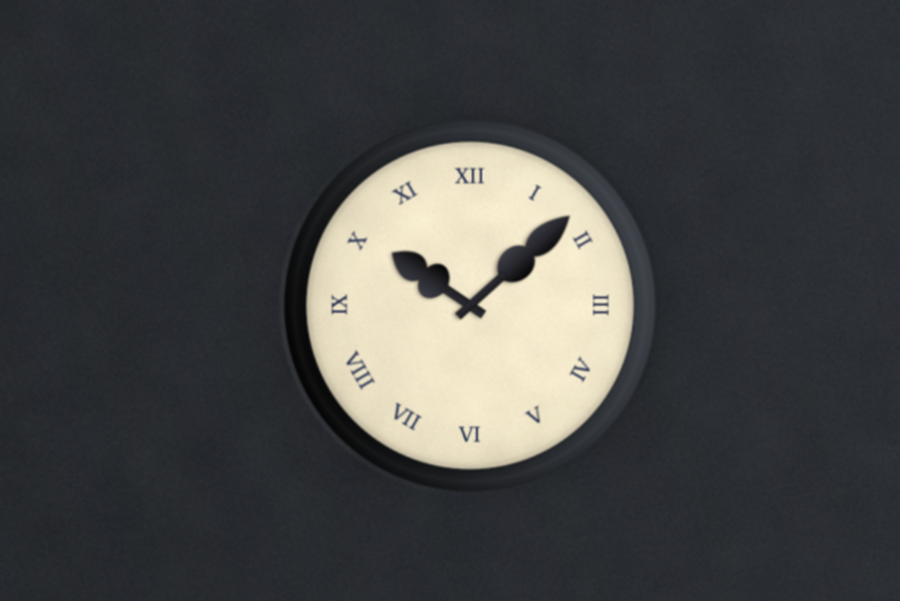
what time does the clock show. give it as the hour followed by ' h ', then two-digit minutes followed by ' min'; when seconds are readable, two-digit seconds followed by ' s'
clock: 10 h 08 min
